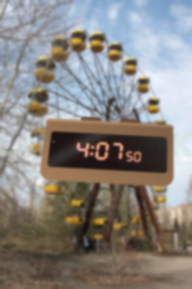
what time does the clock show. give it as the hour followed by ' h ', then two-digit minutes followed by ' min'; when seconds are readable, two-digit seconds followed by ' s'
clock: 4 h 07 min
